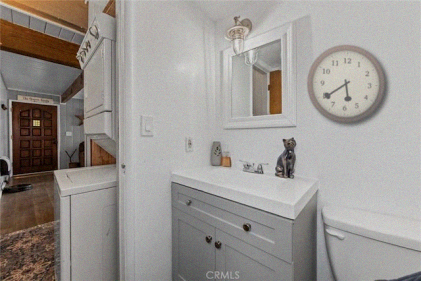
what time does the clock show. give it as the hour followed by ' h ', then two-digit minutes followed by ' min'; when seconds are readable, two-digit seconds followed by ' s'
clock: 5 h 39 min
